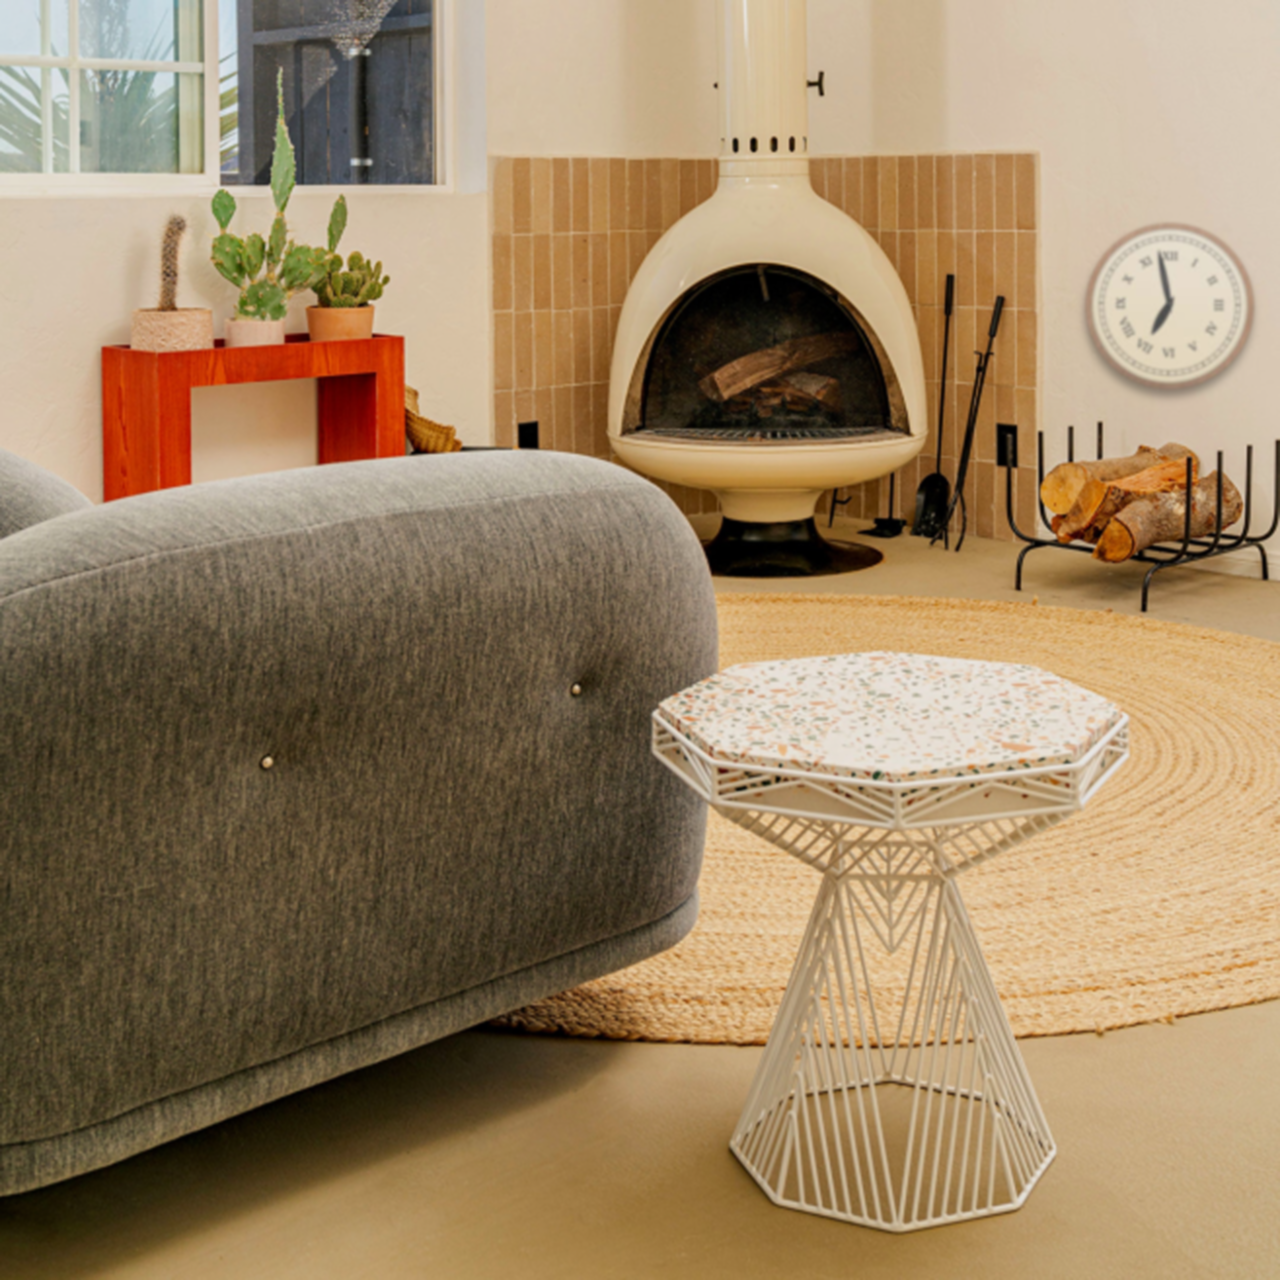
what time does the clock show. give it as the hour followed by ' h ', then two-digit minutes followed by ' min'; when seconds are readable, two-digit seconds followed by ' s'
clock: 6 h 58 min
